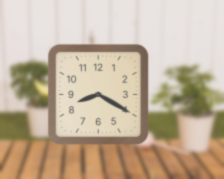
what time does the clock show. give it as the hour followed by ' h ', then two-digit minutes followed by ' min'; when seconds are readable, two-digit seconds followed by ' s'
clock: 8 h 20 min
